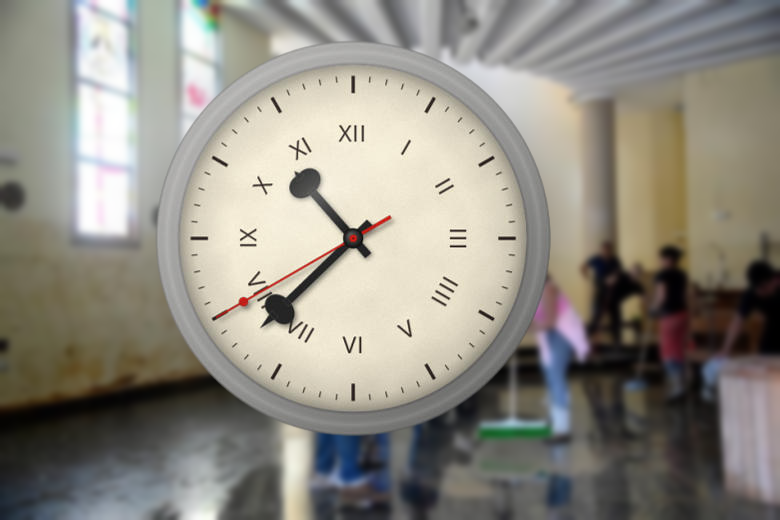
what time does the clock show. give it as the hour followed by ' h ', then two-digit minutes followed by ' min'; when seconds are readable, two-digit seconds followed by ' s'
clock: 10 h 37 min 40 s
